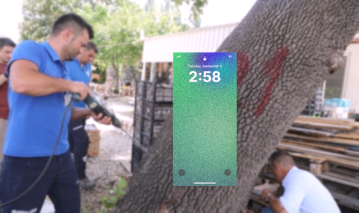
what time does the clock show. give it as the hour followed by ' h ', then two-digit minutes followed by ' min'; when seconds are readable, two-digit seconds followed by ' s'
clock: 2 h 58 min
